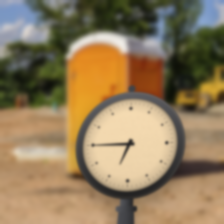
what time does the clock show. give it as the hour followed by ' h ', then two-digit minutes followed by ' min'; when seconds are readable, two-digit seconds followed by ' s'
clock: 6 h 45 min
